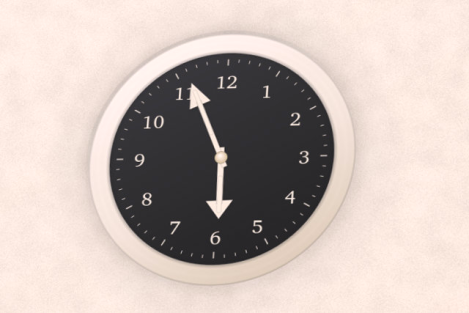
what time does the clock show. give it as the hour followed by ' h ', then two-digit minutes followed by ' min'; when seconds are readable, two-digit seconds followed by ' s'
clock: 5 h 56 min
